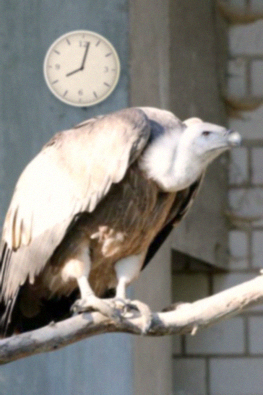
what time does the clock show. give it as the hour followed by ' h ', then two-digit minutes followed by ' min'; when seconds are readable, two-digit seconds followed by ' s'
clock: 8 h 02 min
